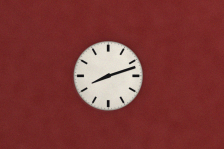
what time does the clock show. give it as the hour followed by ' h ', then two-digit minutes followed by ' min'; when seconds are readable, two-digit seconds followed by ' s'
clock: 8 h 12 min
